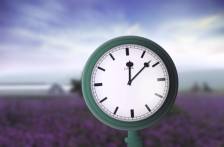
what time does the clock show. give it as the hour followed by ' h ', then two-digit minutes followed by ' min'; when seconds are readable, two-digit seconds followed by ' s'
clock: 12 h 08 min
